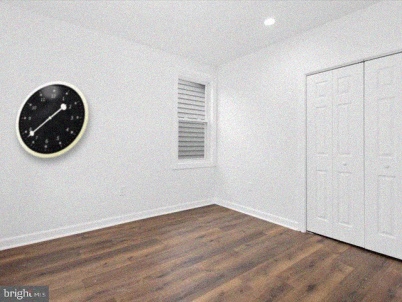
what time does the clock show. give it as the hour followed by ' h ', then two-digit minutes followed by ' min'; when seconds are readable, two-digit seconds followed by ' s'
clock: 1 h 38 min
